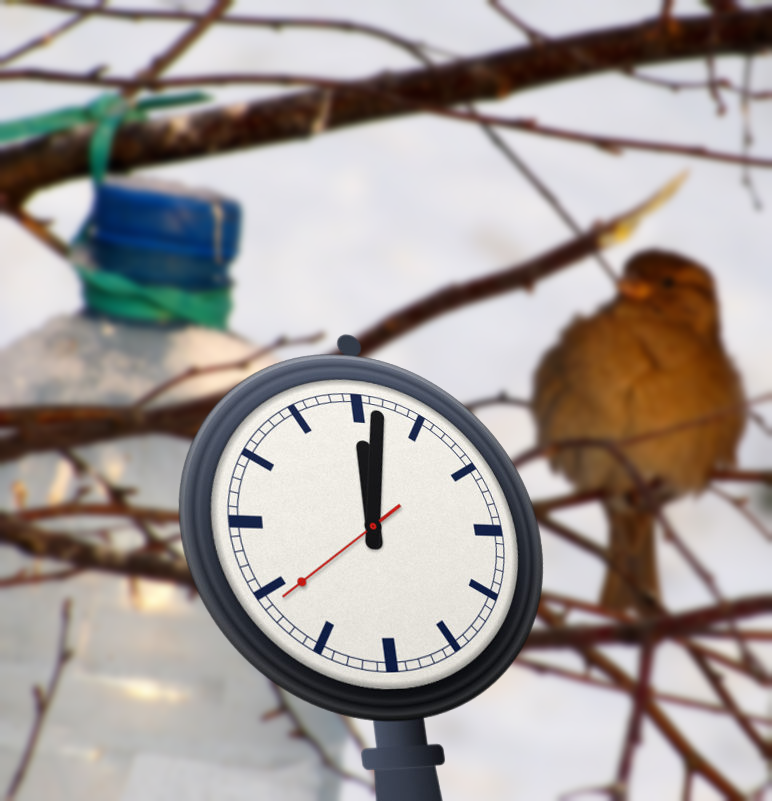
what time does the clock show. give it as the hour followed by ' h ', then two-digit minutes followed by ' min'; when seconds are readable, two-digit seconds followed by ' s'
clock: 12 h 01 min 39 s
